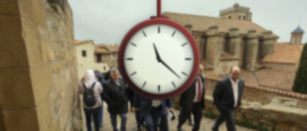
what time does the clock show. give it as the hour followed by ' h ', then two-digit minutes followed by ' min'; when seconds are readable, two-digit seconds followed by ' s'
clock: 11 h 22 min
